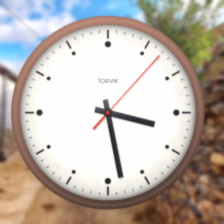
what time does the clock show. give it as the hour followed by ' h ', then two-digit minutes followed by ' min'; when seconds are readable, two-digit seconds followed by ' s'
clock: 3 h 28 min 07 s
